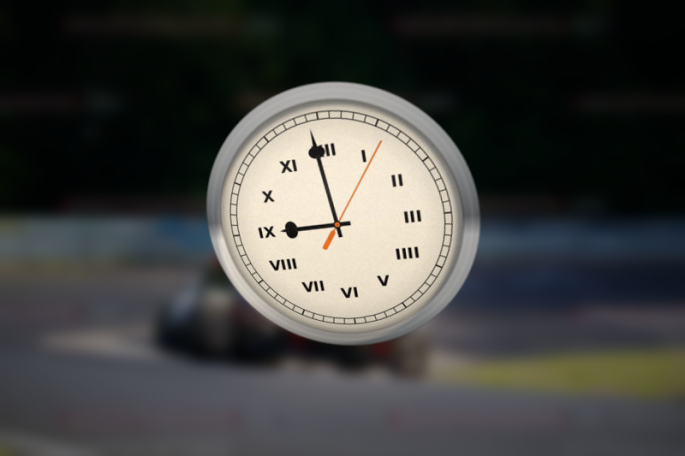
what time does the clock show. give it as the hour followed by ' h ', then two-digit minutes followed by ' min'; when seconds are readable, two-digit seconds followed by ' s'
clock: 8 h 59 min 06 s
